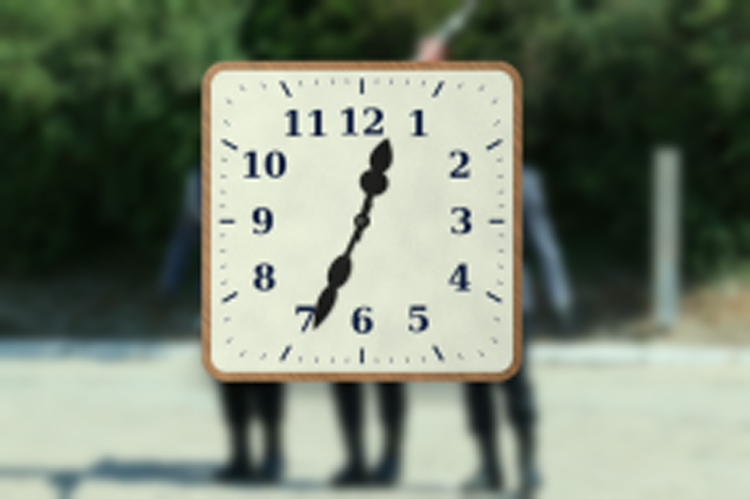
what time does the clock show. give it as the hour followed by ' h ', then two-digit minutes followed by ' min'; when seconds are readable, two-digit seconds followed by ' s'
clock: 12 h 34 min
